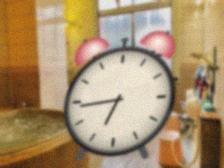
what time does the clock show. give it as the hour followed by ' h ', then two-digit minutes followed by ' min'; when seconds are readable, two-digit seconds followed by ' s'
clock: 6 h 44 min
